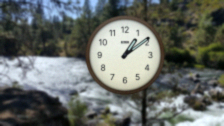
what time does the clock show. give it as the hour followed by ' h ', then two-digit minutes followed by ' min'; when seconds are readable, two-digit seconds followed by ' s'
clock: 1 h 09 min
